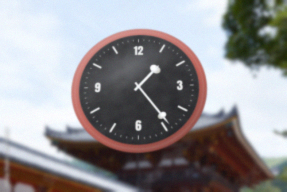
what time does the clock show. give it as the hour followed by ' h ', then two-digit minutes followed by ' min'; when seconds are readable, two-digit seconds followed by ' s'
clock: 1 h 24 min
